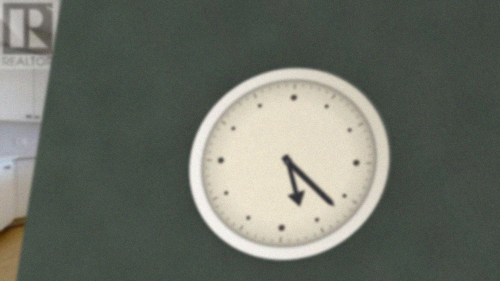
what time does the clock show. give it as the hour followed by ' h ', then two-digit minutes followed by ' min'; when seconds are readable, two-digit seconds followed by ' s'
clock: 5 h 22 min
